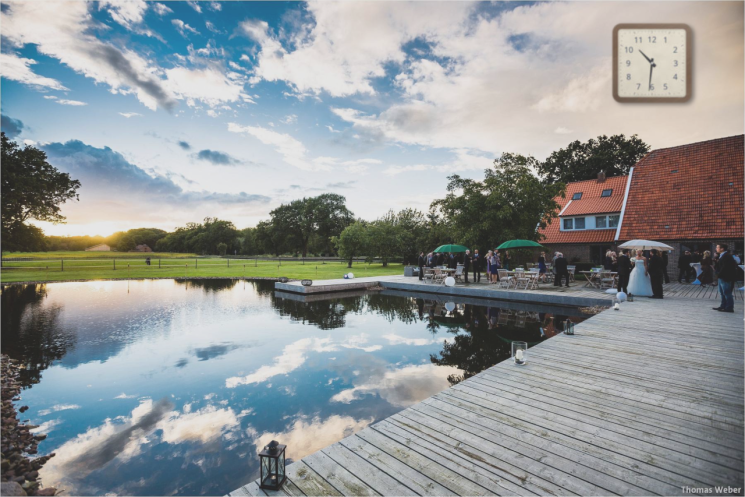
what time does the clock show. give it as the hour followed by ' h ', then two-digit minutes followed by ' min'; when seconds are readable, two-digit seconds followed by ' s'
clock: 10 h 31 min
